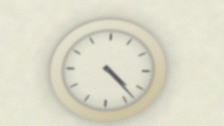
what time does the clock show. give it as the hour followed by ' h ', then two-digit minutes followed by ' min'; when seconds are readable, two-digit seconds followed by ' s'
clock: 4 h 23 min
